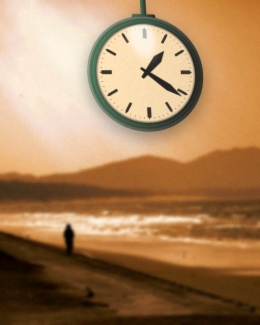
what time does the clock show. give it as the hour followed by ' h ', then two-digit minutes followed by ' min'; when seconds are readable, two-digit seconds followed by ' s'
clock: 1 h 21 min
